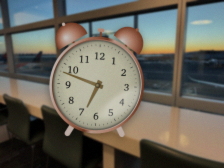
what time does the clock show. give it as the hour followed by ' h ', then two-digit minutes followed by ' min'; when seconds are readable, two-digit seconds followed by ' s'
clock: 6 h 48 min
